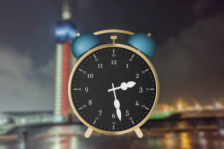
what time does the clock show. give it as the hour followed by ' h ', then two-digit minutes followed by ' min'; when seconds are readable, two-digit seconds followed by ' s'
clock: 2 h 28 min
